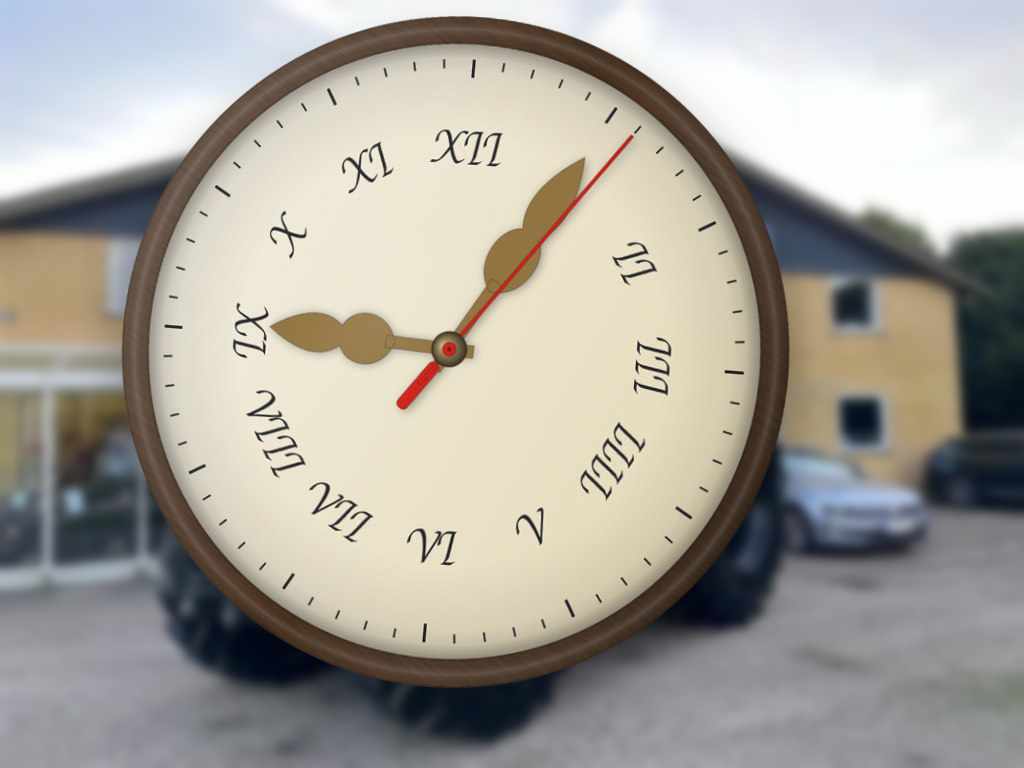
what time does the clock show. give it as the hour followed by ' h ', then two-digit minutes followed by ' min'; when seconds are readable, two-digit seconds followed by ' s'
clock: 9 h 05 min 06 s
